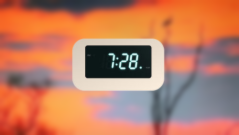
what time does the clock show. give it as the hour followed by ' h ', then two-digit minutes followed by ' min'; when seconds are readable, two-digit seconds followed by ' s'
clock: 7 h 28 min
